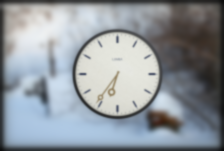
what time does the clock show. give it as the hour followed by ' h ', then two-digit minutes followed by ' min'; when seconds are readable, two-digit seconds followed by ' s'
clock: 6 h 36 min
